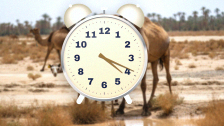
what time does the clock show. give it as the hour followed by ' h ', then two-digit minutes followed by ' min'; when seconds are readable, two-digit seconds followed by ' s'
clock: 4 h 19 min
